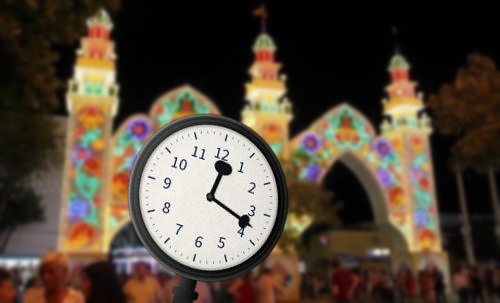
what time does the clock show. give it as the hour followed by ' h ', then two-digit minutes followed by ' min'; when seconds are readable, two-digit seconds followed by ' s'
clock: 12 h 18 min
